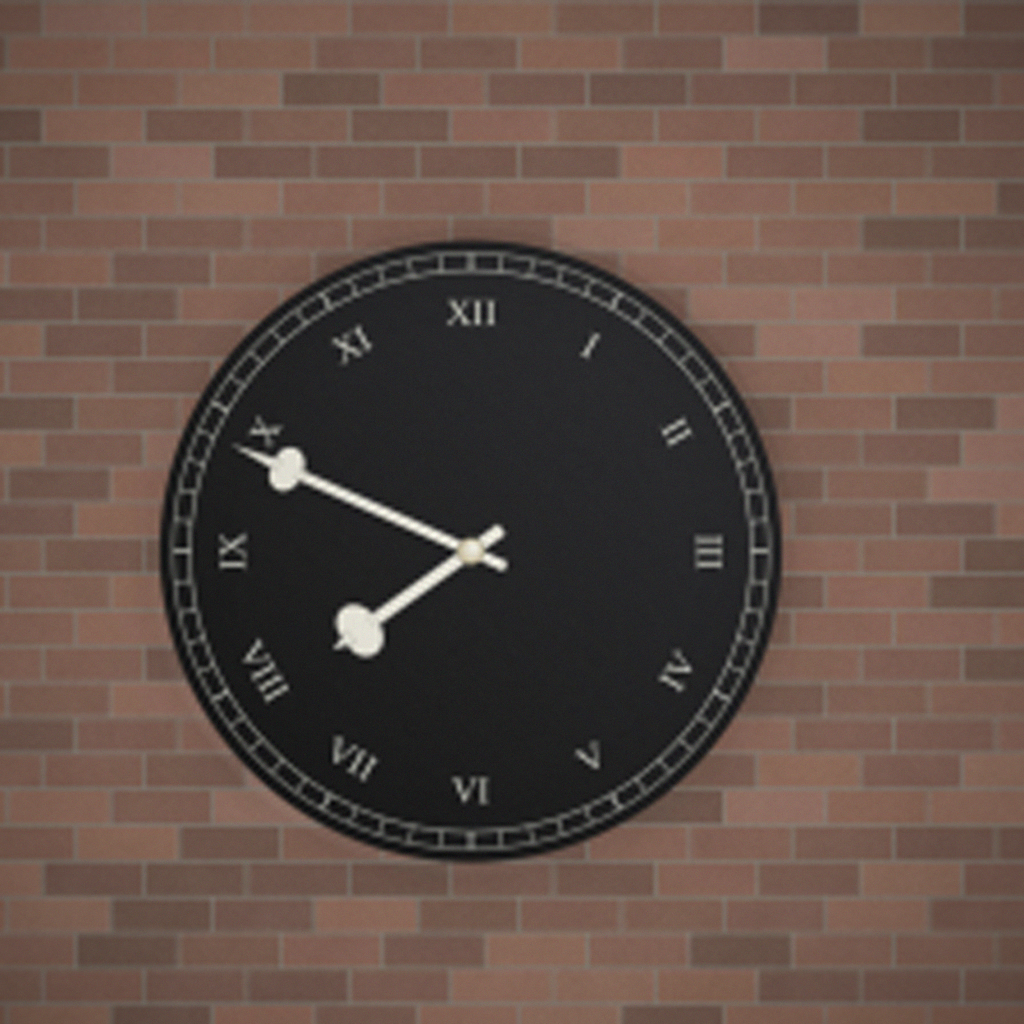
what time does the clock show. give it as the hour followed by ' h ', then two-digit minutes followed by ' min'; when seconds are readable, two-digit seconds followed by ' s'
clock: 7 h 49 min
